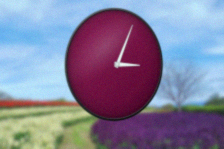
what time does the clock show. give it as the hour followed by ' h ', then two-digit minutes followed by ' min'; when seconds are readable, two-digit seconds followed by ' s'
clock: 3 h 04 min
